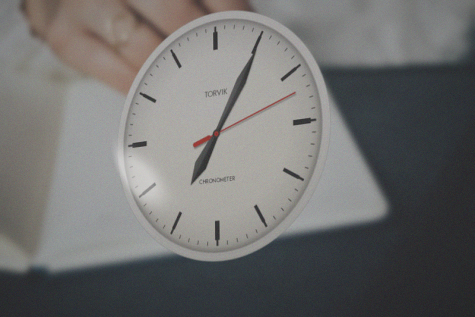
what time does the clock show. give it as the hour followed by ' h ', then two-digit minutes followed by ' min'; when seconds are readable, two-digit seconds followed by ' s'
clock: 7 h 05 min 12 s
